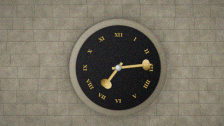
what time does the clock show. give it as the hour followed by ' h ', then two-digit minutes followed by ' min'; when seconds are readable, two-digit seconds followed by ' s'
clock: 7 h 14 min
